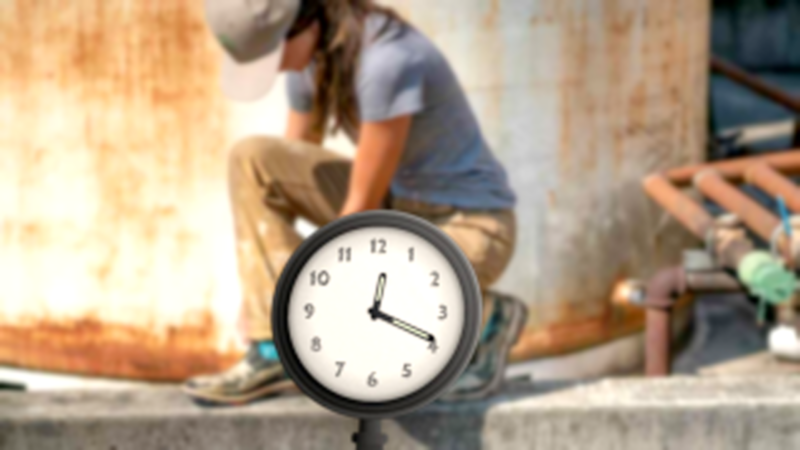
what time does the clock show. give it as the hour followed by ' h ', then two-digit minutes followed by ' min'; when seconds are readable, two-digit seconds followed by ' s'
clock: 12 h 19 min
